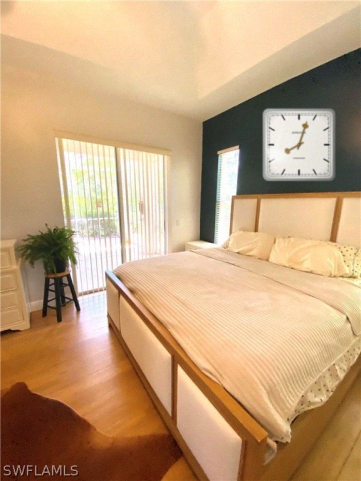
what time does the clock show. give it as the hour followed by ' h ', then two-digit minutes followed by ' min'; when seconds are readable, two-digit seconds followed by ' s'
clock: 8 h 03 min
